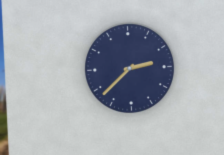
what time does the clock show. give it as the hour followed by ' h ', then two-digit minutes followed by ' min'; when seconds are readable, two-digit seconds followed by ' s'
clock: 2 h 38 min
